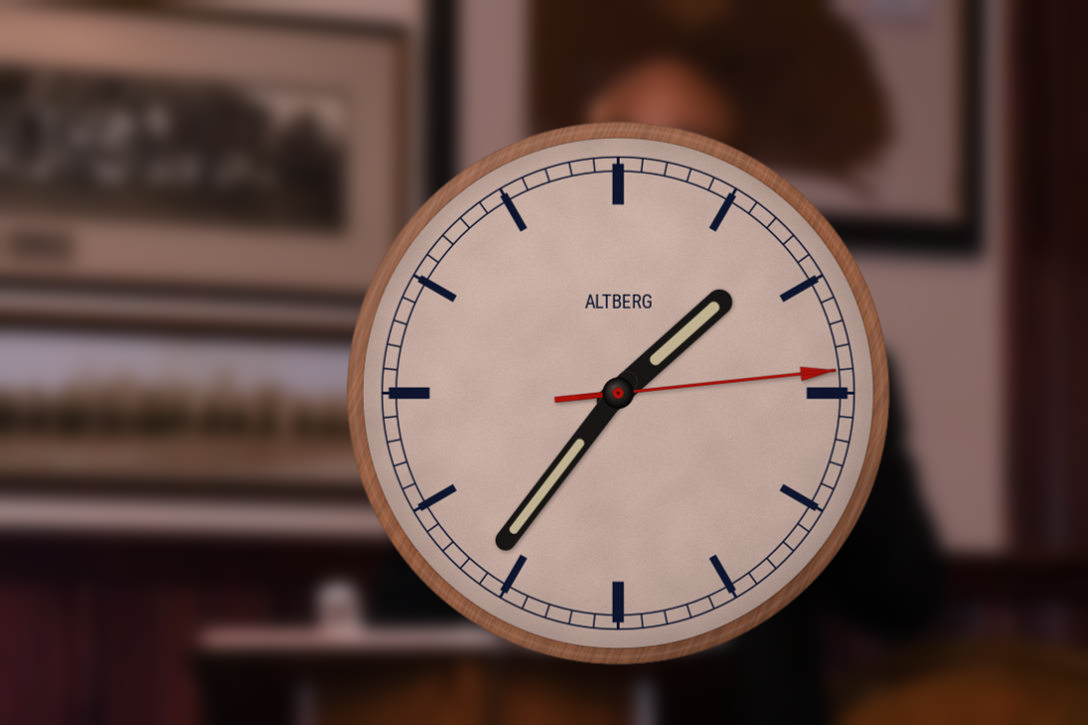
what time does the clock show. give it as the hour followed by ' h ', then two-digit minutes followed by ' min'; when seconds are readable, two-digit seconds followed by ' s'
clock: 1 h 36 min 14 s
